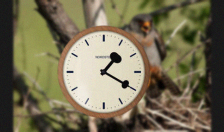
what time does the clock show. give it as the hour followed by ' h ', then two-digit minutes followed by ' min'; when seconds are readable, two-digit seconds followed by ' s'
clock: 1 h 20 min
